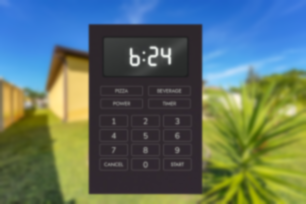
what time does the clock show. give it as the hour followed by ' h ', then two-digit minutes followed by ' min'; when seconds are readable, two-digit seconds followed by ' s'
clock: 6 h 24 min
